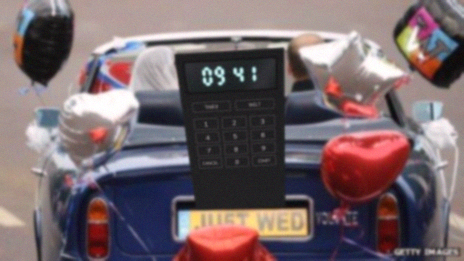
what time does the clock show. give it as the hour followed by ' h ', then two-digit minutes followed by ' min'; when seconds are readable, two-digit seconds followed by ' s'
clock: 9 h 41 min
